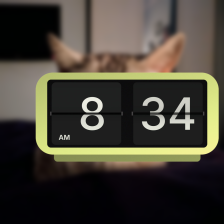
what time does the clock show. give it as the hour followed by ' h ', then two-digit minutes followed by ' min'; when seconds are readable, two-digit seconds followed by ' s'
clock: 8 h 34 min
